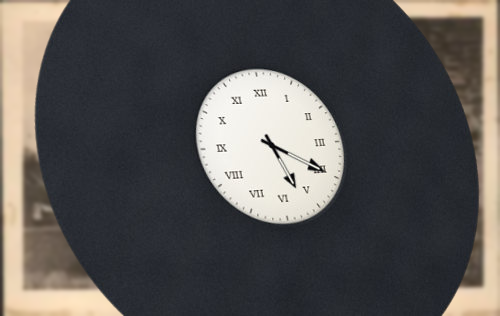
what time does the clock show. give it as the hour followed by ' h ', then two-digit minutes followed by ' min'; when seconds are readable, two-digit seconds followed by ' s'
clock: 5 h 20 min
